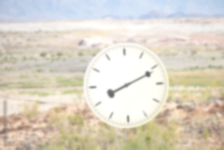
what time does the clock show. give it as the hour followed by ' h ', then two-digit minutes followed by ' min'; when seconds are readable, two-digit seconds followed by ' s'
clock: 8 h 11 min
